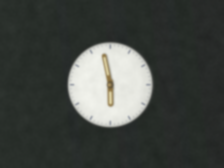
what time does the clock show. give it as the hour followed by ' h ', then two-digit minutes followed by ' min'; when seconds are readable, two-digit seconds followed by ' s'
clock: 5 h 58 min
